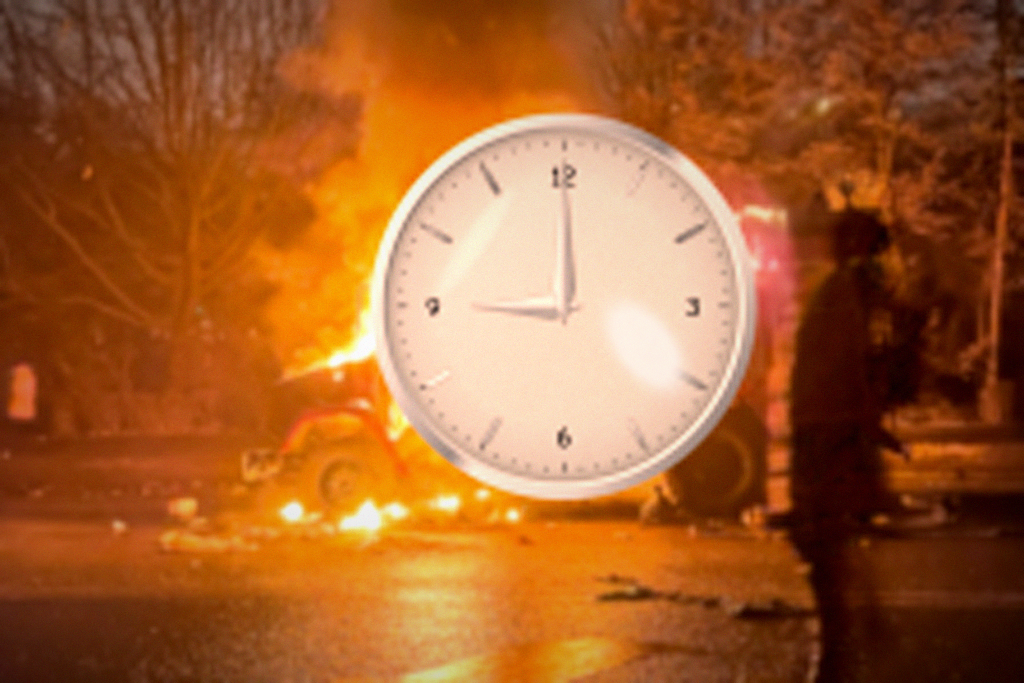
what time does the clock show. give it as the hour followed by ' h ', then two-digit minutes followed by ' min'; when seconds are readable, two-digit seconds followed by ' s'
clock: 9 h 00 min
